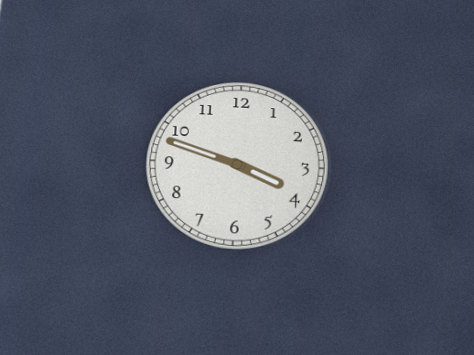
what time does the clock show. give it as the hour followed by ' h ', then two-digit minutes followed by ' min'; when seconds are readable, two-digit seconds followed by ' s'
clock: 3 h 48 min
